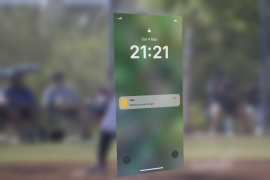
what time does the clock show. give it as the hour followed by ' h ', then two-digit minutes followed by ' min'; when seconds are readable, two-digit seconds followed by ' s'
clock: 21 h 21 min
